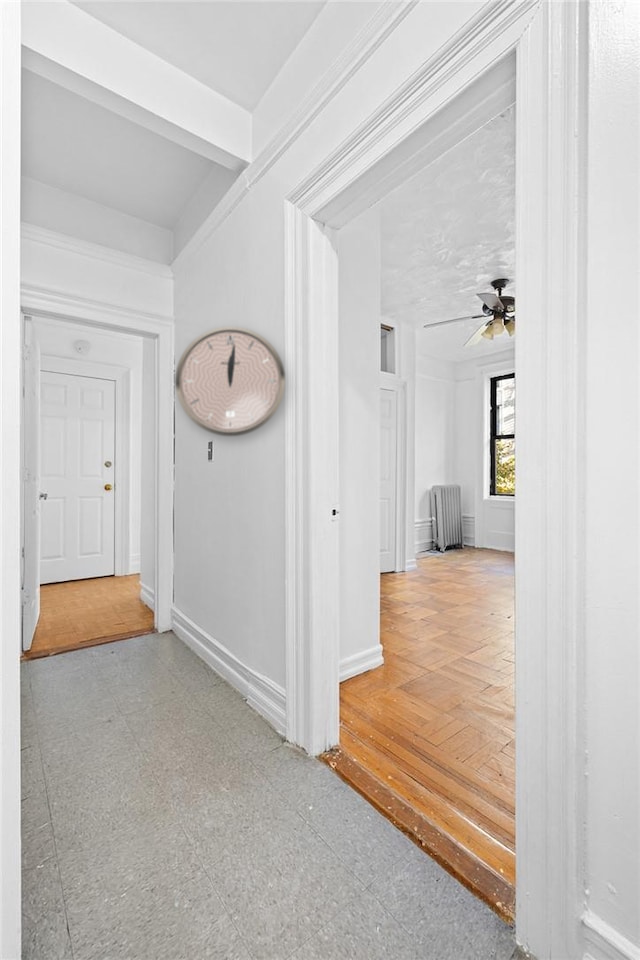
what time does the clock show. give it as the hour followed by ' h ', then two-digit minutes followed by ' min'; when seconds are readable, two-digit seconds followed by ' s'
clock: 12 h 01 min
